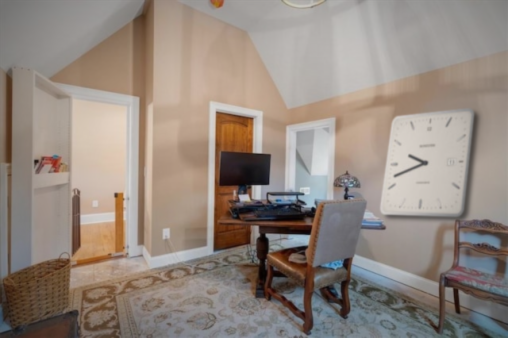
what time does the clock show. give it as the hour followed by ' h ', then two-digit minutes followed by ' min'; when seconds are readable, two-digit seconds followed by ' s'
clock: 9 h 42 min
